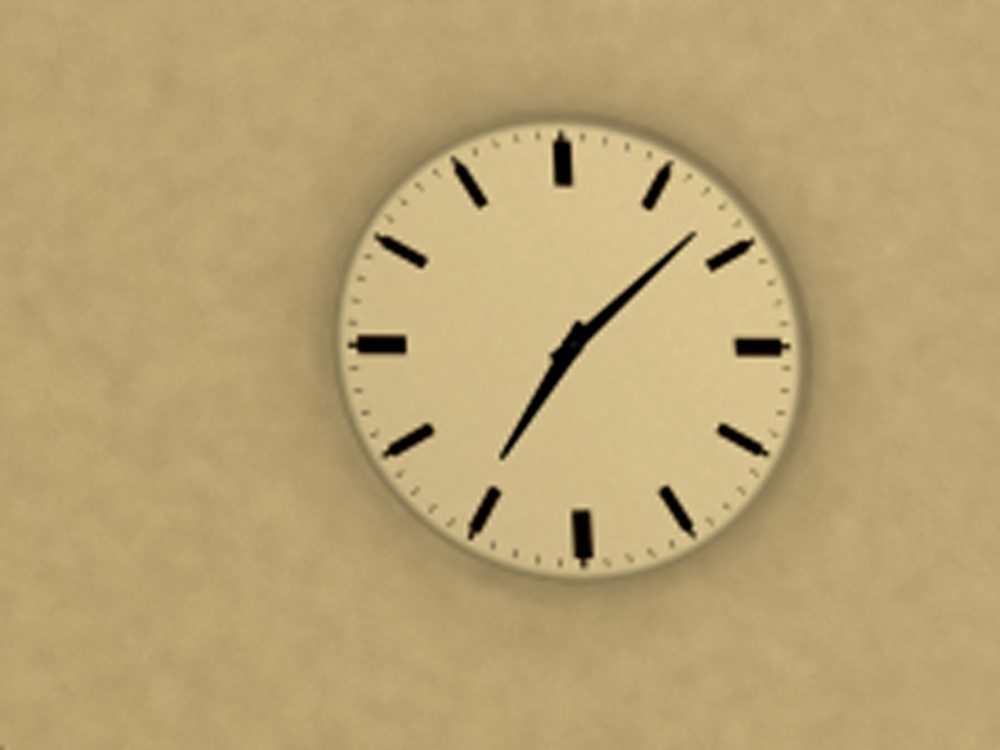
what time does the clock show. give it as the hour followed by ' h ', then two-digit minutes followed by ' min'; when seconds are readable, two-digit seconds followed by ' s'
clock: 7 h 08 min
